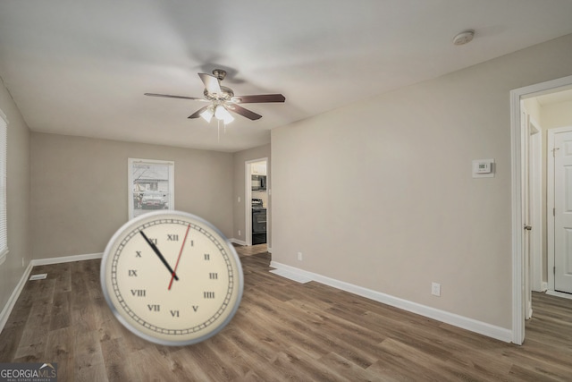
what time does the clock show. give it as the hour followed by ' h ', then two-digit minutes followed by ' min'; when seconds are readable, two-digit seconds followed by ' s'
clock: 10 h 54 min 03 s
